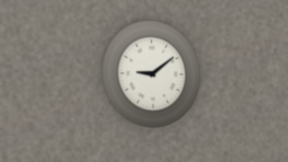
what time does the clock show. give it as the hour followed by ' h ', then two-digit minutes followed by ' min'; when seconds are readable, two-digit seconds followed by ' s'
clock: 9 h 09 min
